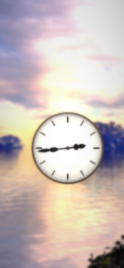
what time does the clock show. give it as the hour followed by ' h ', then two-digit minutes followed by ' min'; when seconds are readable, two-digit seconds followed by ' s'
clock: 2 h 44 min
